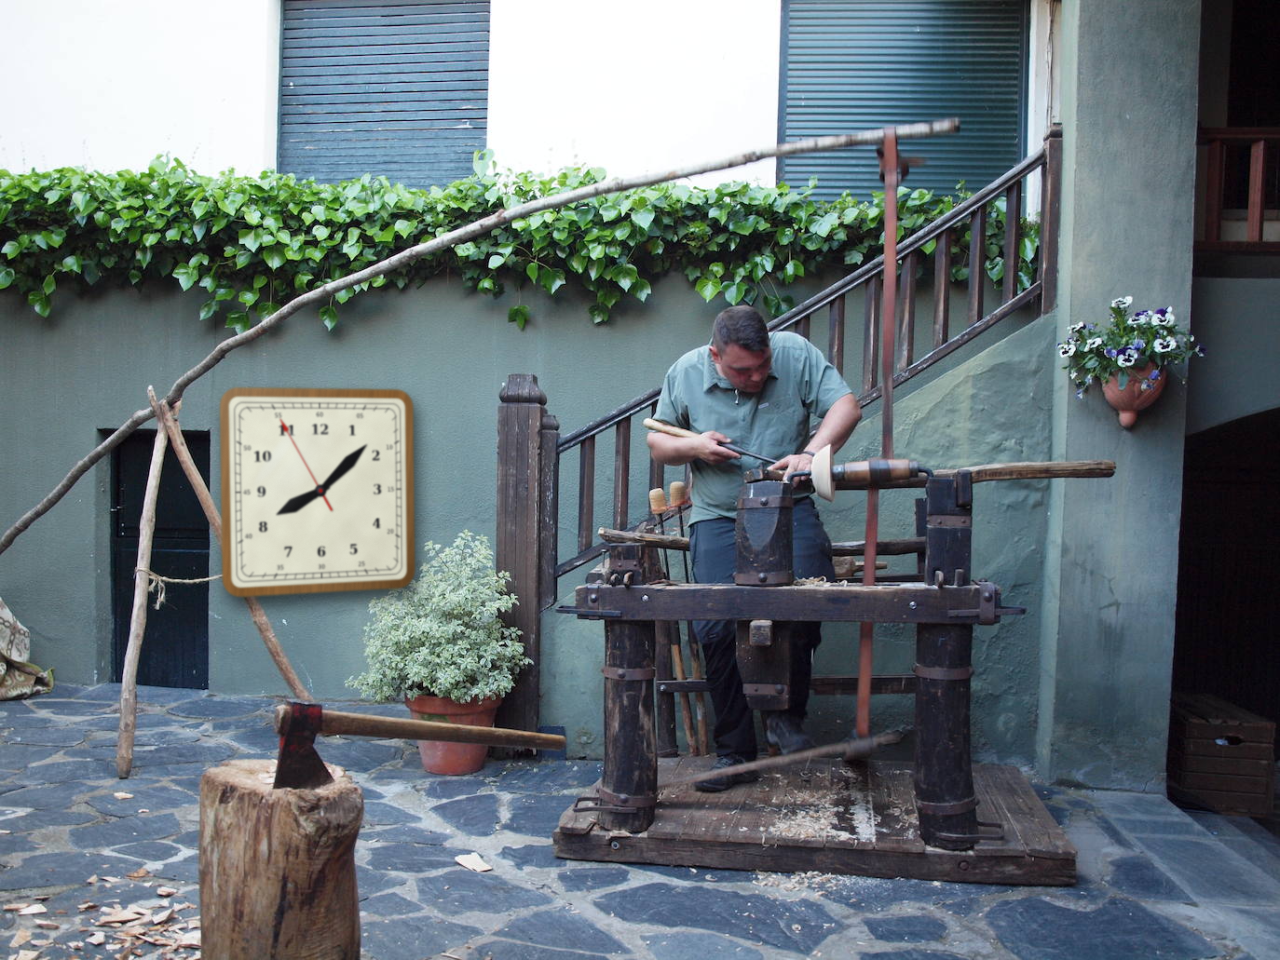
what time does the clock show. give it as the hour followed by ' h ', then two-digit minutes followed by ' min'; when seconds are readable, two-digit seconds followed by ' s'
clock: 8 h 07 min 55 s
